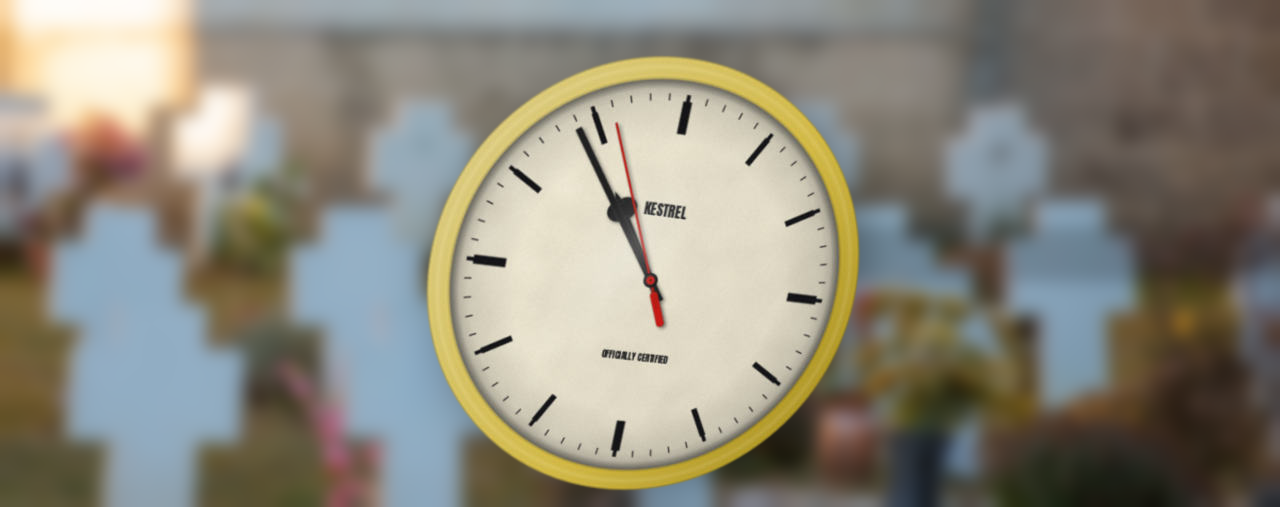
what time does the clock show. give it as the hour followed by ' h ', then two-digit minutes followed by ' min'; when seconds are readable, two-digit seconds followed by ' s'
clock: 10 h 53 min 56 s
